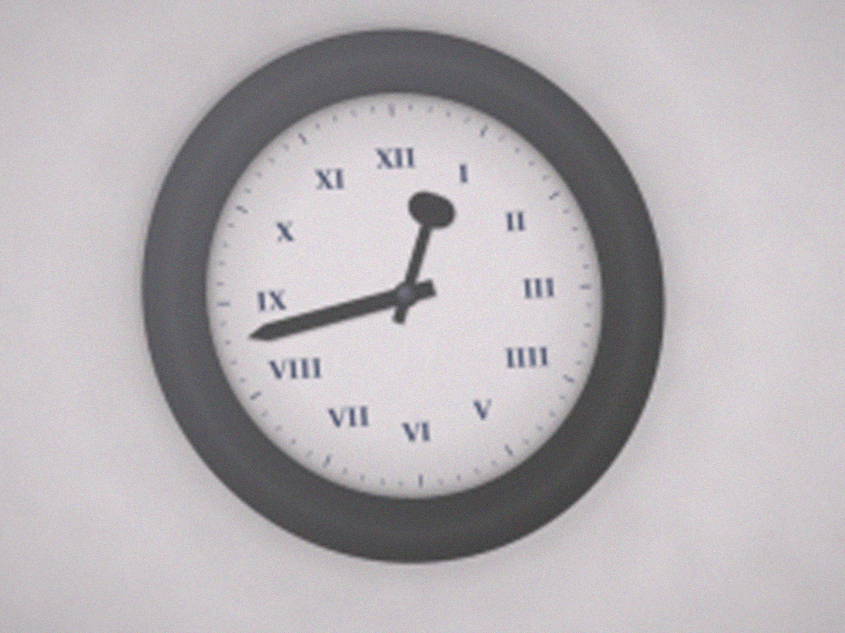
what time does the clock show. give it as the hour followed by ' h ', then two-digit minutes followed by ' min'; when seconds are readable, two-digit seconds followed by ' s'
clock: 12 h 43 min
